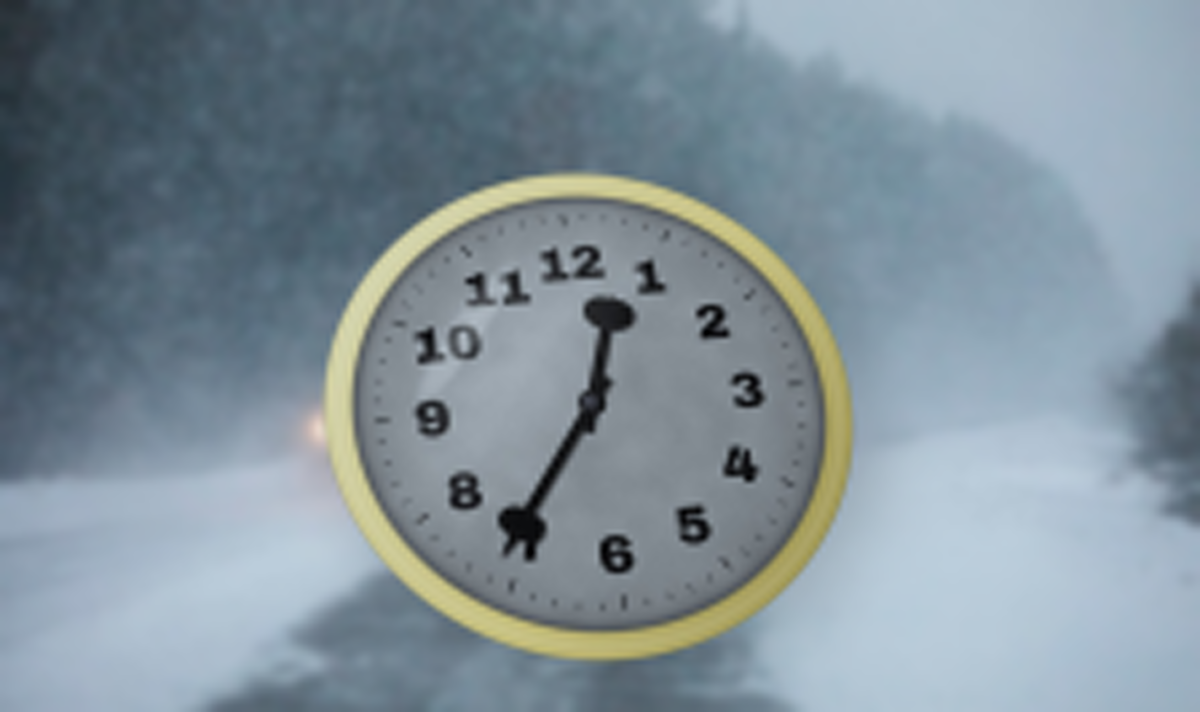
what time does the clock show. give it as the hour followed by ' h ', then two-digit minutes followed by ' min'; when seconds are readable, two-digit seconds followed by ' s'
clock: 12 h 36 min
